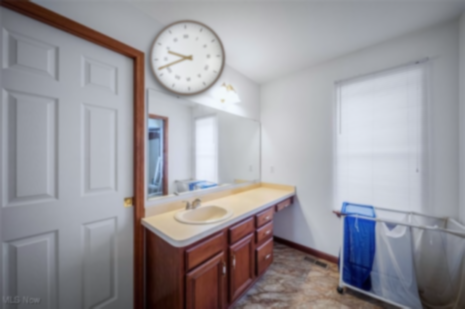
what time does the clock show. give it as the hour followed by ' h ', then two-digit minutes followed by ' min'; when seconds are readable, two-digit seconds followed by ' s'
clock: 9 h 42 min
